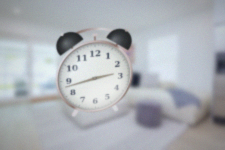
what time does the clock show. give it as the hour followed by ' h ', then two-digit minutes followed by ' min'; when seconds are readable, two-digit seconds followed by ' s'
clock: 2 h 43 min
